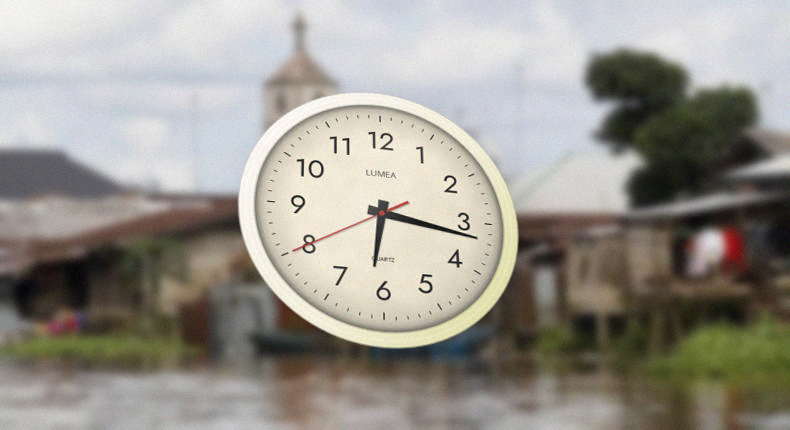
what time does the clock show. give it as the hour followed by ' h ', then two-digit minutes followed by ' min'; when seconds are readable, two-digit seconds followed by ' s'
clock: 6 h 16 min 40 s
